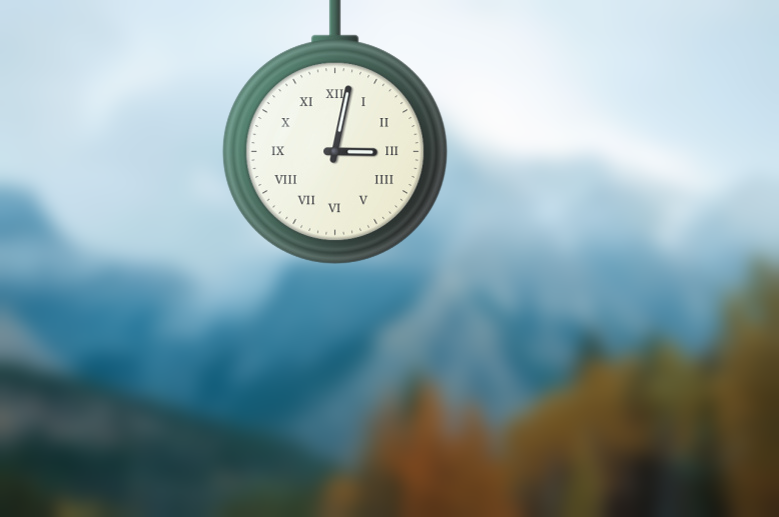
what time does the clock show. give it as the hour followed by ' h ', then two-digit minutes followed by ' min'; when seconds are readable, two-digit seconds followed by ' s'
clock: 3 h 02 min
